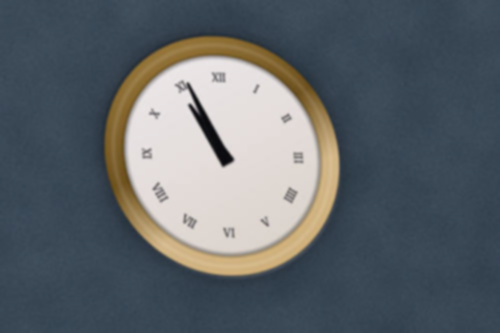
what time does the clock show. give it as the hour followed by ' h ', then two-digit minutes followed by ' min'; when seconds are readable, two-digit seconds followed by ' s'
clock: 10 h 56 min
